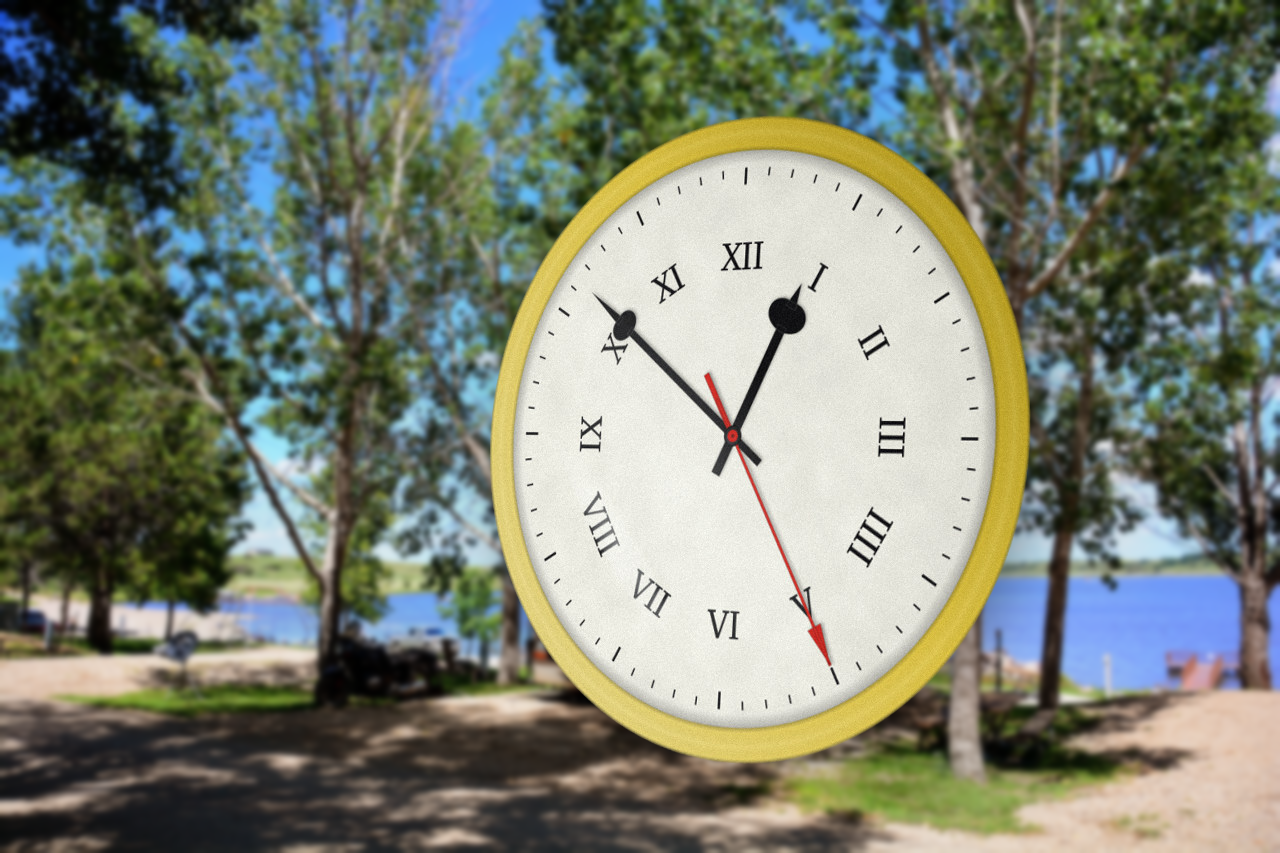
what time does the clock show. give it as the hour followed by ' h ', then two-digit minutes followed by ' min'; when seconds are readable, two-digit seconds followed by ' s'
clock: 12 h 51 min 25 s
